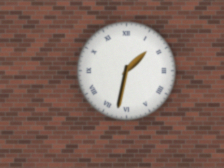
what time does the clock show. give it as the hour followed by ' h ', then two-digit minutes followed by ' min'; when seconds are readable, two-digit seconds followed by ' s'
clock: 1 h 32 min
